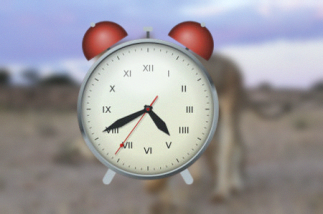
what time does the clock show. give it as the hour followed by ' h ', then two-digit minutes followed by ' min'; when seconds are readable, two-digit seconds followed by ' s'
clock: 4 h 40 min 36 s
